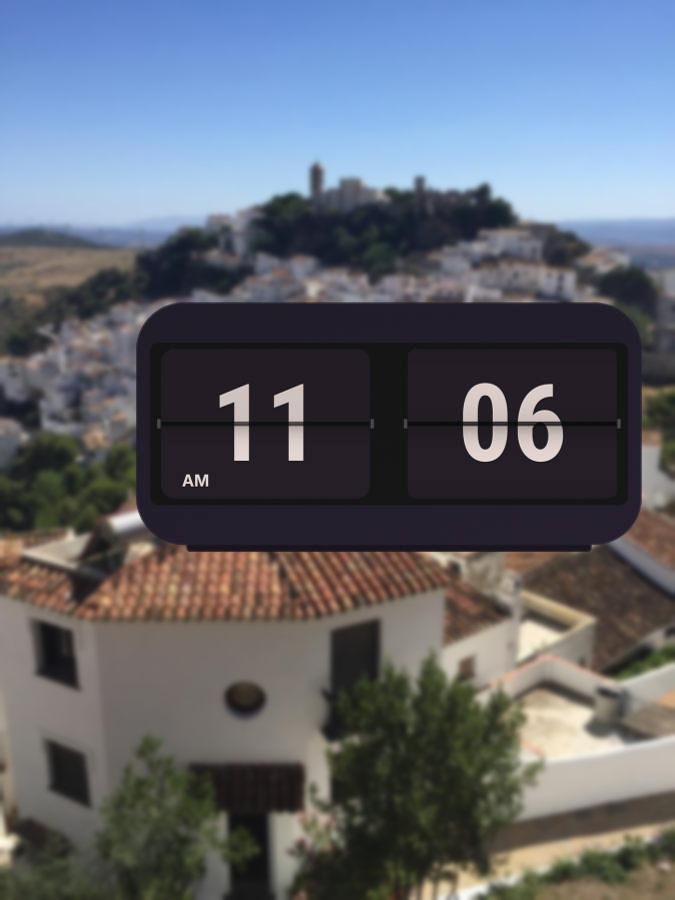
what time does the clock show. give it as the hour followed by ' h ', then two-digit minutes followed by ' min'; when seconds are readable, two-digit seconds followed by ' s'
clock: 11 h 06 min
